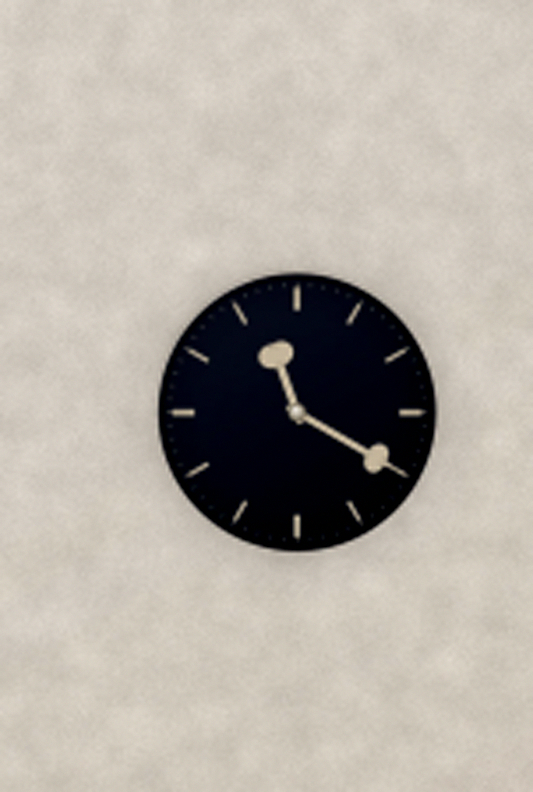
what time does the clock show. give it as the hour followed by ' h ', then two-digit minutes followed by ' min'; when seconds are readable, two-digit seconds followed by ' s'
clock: 11 h 20 min
